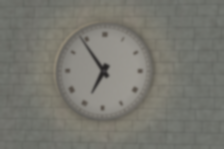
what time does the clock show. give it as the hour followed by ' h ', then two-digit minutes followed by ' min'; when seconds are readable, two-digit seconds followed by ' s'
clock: 6 h 54 min
